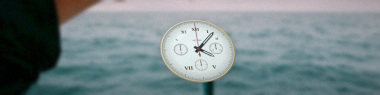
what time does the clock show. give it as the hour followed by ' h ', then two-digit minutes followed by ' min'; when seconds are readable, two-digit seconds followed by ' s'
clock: 4 h 07 min
